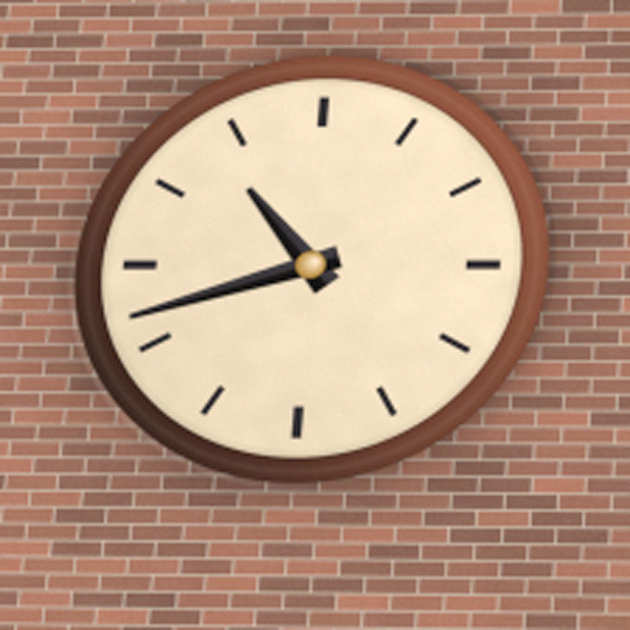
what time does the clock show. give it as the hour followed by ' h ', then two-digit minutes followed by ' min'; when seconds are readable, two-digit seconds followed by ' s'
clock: 10 h 42 min
